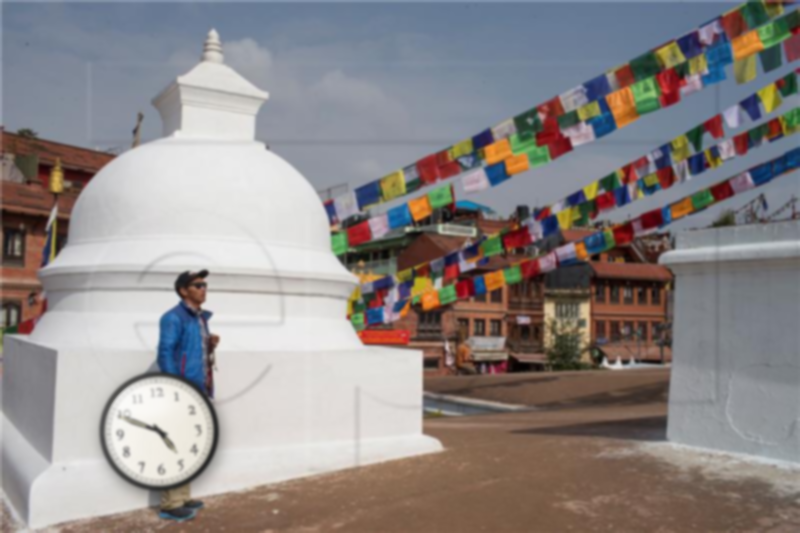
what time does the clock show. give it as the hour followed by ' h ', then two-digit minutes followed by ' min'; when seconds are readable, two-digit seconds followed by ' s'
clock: 4 h 49 min
